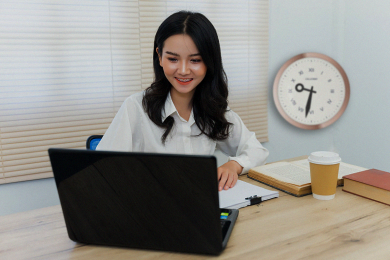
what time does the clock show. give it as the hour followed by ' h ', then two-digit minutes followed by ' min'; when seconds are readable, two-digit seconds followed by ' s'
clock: 9 h 32 min
